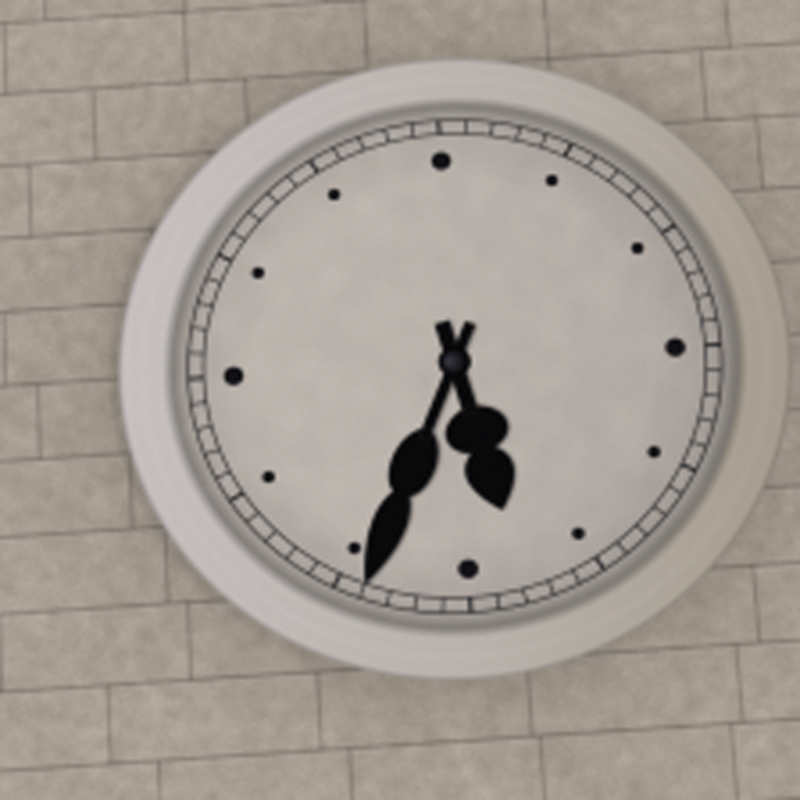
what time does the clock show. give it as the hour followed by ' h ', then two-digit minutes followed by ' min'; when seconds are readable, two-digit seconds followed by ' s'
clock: 5 h 34 min
